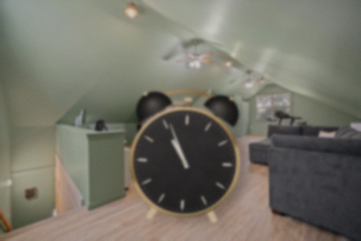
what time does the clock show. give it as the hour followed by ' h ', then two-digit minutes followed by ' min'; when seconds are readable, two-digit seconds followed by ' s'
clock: 10 h 56 min
